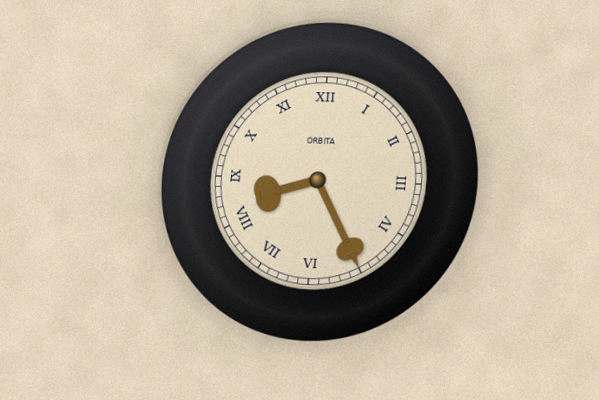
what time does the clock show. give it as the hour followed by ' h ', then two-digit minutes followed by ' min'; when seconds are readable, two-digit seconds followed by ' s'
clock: 8 h 25 min
